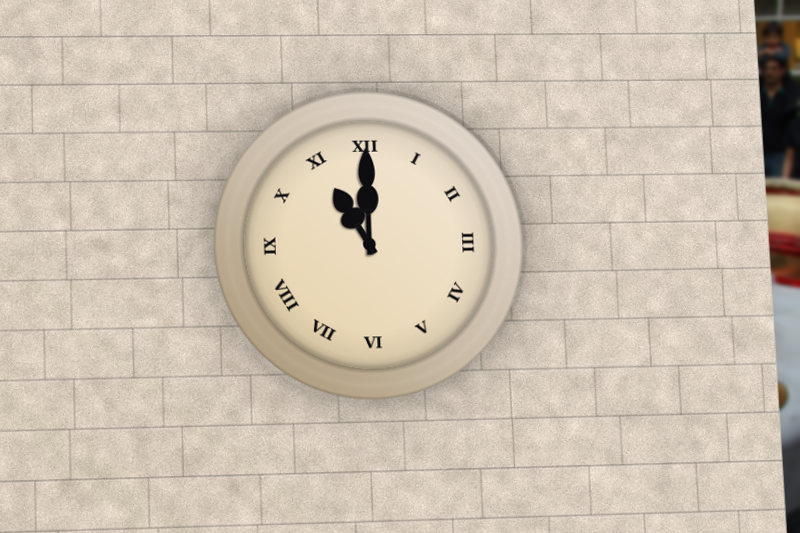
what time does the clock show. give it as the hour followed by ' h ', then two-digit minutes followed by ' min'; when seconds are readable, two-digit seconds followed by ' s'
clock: 11 h 00 min
